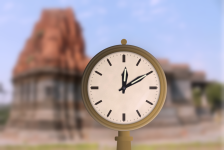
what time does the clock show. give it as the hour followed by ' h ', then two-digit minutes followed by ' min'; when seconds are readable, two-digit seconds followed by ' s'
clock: 12 h 10 min
